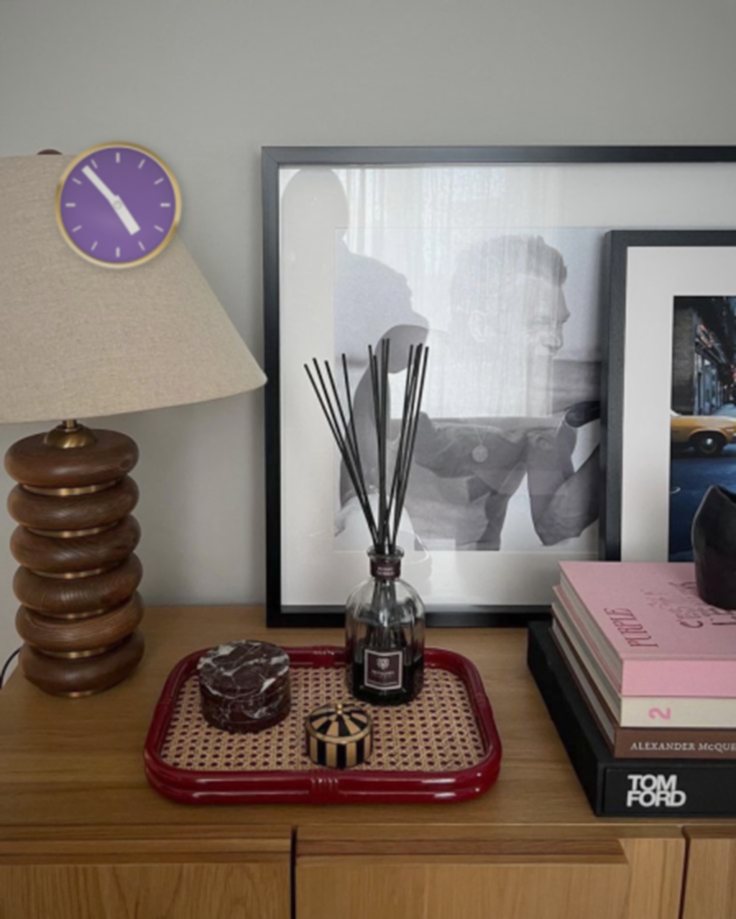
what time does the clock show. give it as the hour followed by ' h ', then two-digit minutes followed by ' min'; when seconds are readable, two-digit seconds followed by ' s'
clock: 4 h 53 min
